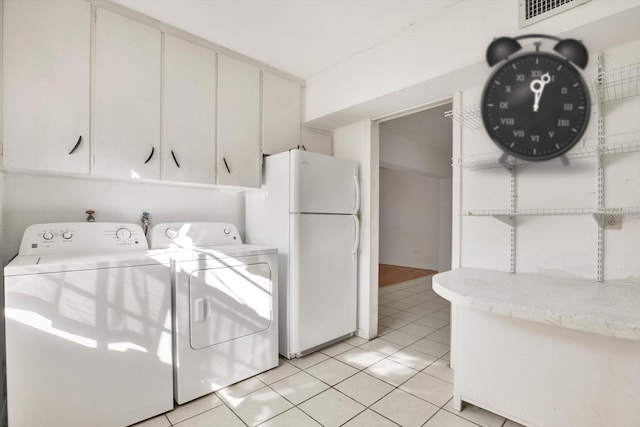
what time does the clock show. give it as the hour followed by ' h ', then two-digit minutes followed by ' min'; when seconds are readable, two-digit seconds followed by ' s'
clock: 12 h 03 min
